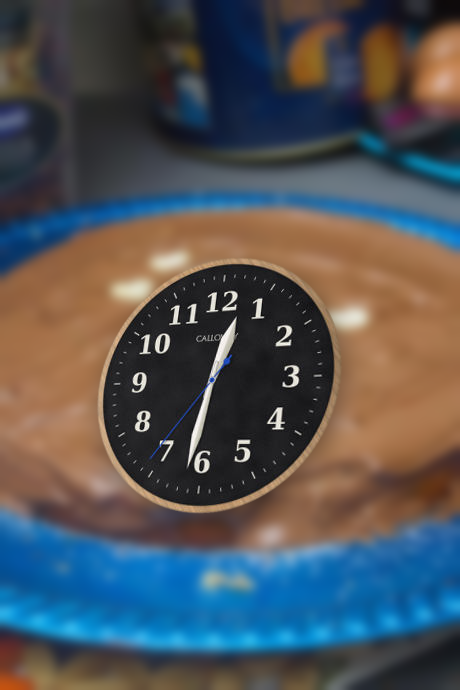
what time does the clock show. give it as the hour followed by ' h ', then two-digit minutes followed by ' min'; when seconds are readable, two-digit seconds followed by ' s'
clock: 12 h 31 min 36 s
